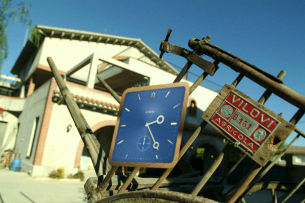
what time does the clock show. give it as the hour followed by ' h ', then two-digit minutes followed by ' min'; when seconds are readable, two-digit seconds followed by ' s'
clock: 2 h 24 min
